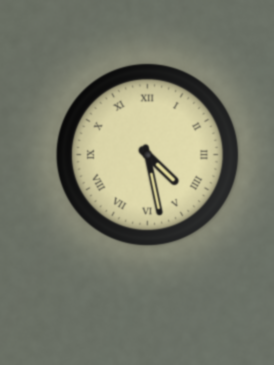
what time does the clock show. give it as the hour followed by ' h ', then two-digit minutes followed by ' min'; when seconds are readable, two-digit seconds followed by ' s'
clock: 4 h 28 min
